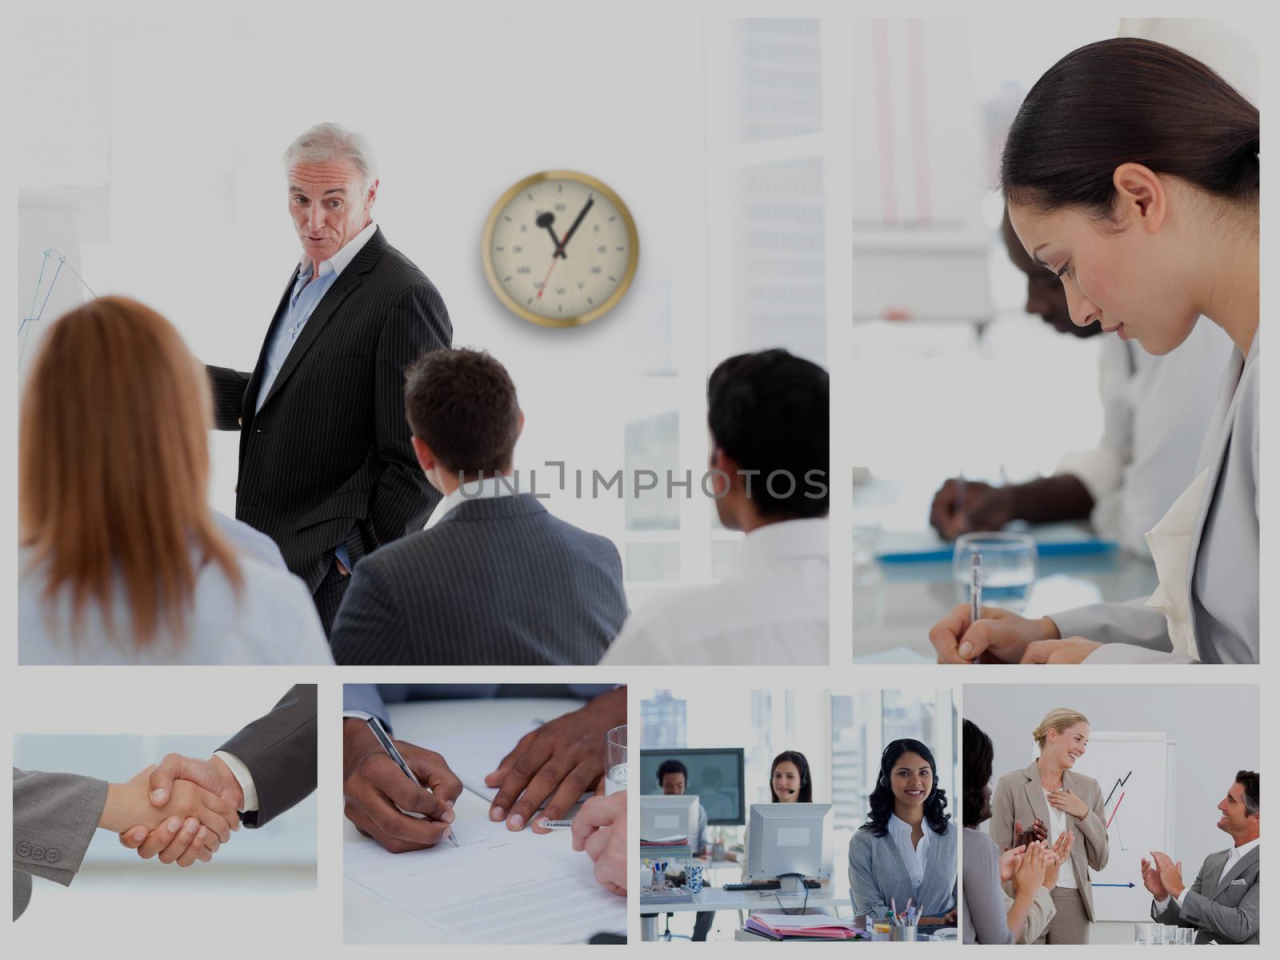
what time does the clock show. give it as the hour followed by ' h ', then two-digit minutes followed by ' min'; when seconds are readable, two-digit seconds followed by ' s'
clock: 11 h 05 min 34 s
